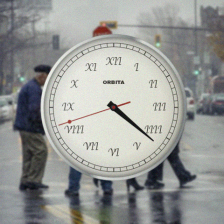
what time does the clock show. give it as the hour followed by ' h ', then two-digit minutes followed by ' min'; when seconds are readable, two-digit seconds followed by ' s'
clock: 4 h 21 min 42 s
